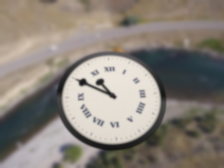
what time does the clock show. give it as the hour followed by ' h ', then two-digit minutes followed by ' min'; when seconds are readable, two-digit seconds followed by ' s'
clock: 10 h 50 min
